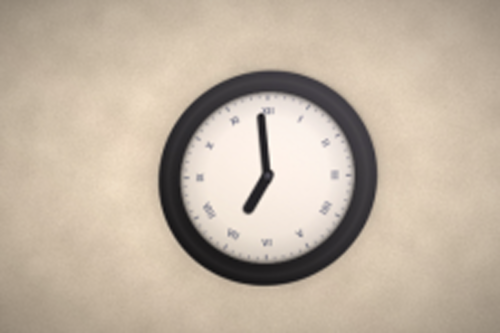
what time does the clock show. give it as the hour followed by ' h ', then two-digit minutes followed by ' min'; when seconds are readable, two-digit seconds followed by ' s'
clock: 6 h 59 min
